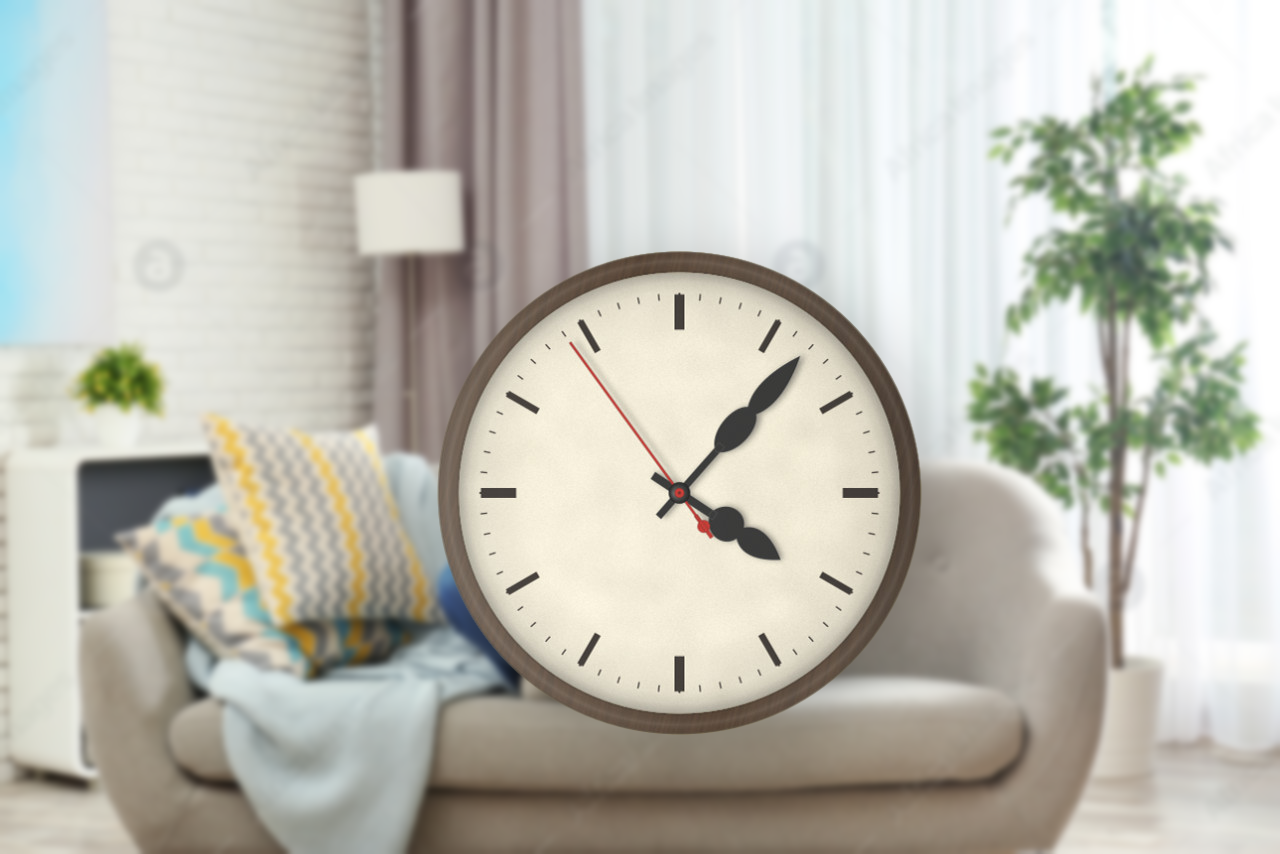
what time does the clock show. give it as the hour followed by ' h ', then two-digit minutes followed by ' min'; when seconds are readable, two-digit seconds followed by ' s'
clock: 4 h 06 min 54 s
